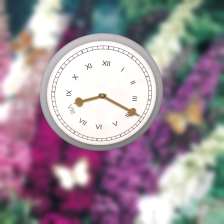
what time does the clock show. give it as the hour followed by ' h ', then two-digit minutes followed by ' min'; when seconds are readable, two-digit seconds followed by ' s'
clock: 8 h 19 min
